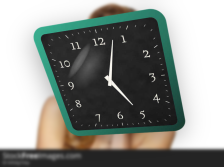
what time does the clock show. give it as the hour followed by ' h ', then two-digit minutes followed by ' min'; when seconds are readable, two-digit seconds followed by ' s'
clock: 5 h 03 min
